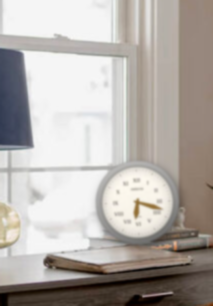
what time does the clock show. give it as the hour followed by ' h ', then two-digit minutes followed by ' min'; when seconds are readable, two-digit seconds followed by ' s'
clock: 6 h 18 min
